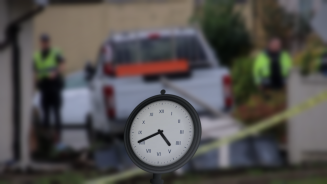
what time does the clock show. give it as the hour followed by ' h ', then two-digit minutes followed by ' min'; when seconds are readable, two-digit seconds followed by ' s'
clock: 4 h 41 min
